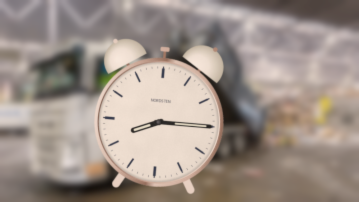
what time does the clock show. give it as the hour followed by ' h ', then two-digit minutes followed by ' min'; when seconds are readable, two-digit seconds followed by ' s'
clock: 8 h 15 min
